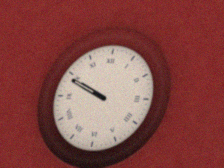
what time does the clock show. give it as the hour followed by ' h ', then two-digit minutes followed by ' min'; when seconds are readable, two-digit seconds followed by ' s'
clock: 9 h 49 min
